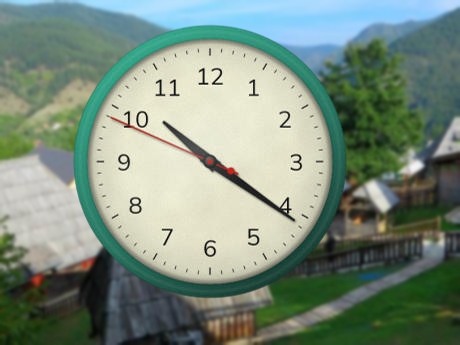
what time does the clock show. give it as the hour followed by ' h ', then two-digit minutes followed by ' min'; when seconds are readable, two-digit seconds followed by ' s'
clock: 10 h 20 min 49 s
